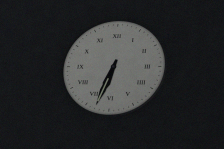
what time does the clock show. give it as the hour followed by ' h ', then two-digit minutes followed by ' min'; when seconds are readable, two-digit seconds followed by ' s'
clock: 6 h 33 min
